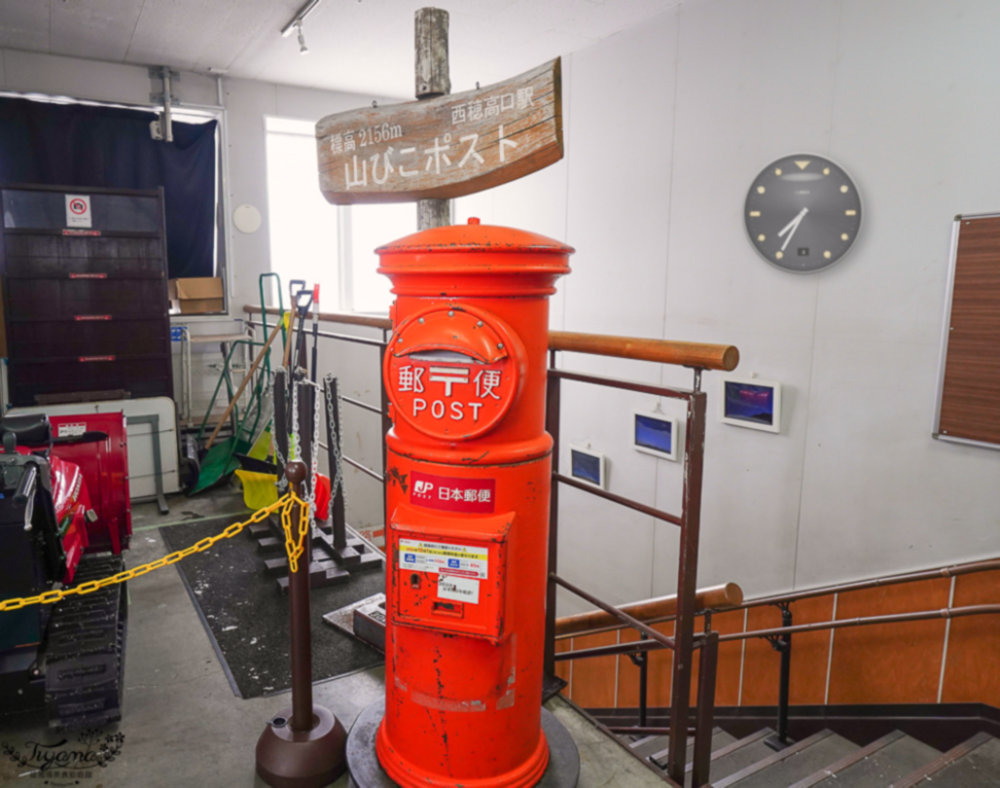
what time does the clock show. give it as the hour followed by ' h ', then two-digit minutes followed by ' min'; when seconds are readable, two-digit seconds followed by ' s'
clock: 7 h 35 min
